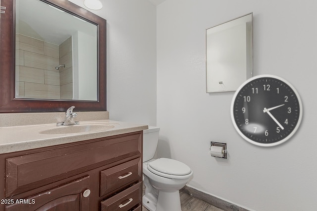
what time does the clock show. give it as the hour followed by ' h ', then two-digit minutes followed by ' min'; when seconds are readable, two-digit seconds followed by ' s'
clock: 2 h 23 min
